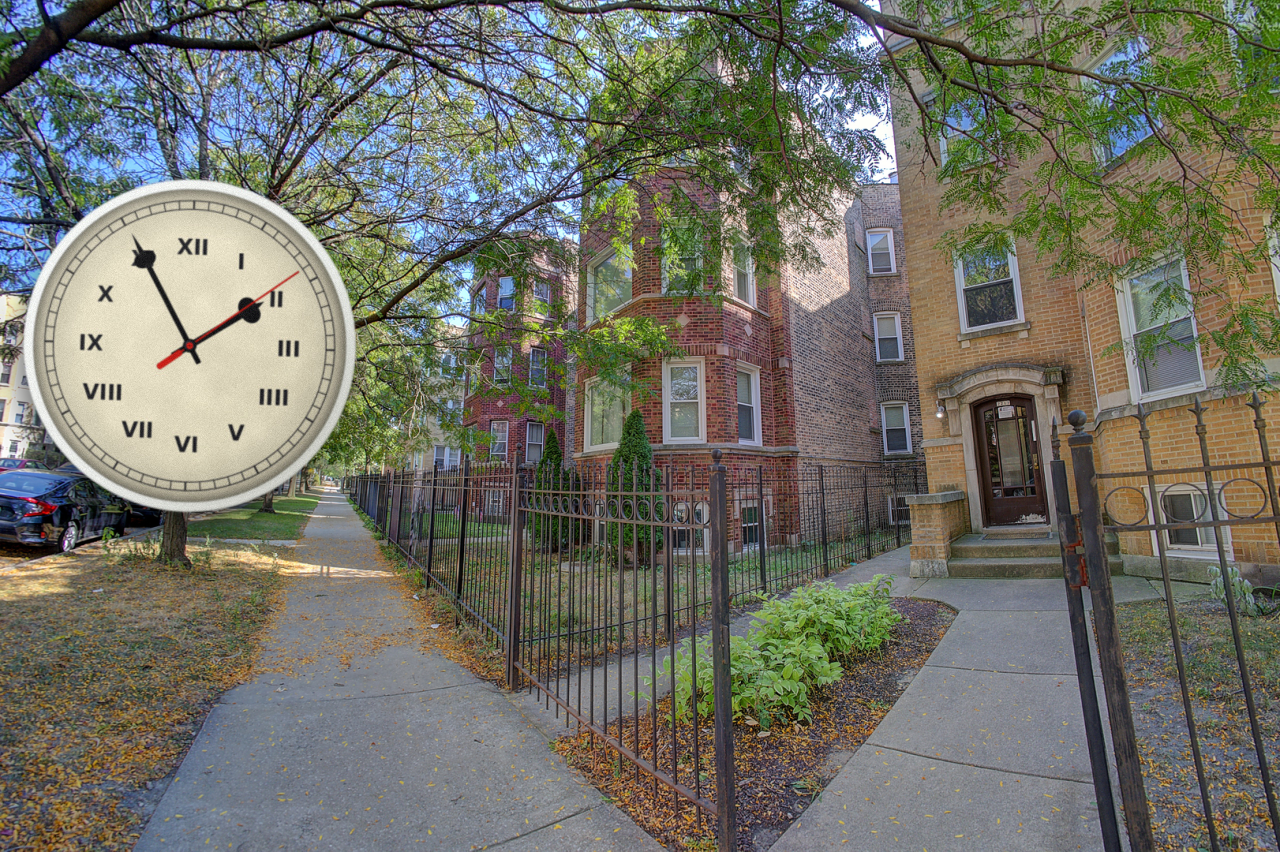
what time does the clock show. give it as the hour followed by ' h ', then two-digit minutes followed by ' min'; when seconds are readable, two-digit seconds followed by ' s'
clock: 1 h 55 min 09 s
